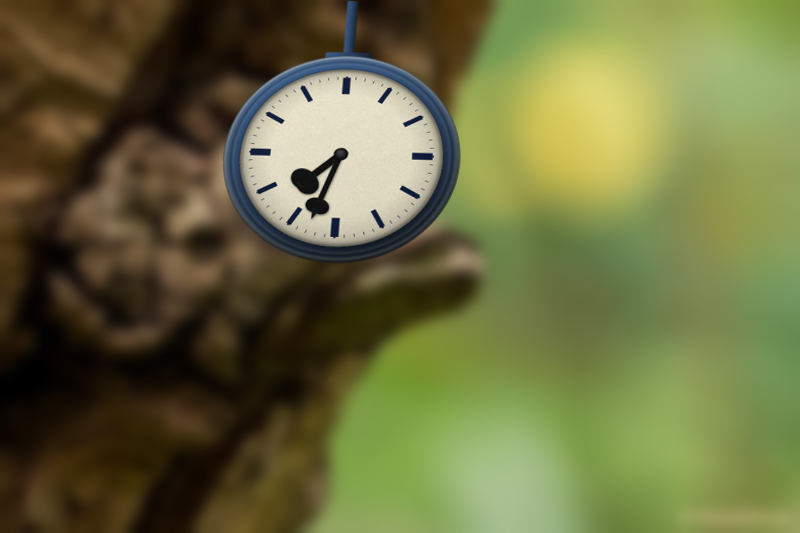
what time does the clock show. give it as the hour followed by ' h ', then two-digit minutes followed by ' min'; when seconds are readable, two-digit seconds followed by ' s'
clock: 7 h 33 min
